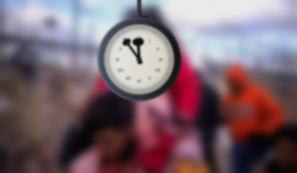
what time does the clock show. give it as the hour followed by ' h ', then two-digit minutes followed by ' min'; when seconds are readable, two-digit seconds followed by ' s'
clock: 11 h 54 min
